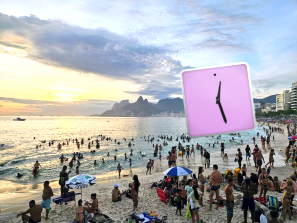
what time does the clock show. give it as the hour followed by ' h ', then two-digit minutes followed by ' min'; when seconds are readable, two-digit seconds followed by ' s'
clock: 12 h 28 min
